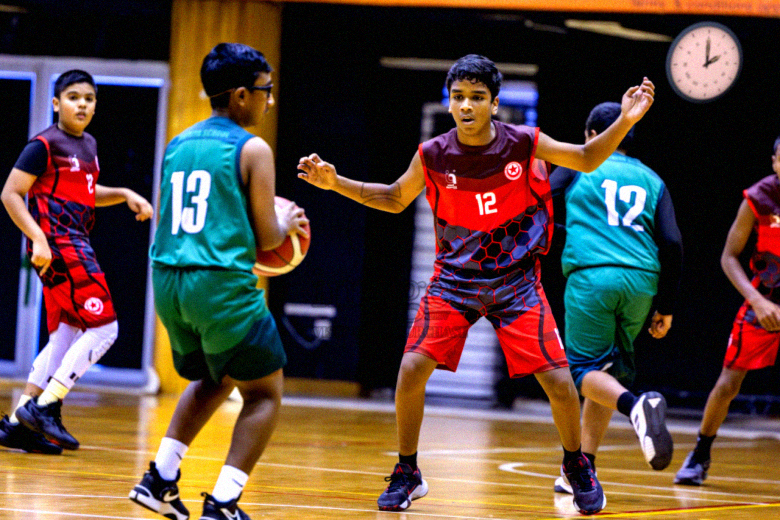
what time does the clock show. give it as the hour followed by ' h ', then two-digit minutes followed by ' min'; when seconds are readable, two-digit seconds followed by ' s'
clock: 2 h 00 min
